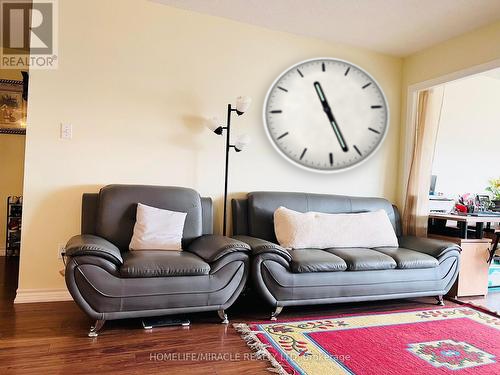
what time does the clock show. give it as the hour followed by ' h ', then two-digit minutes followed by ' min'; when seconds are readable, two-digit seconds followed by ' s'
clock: 11 h 27 min
